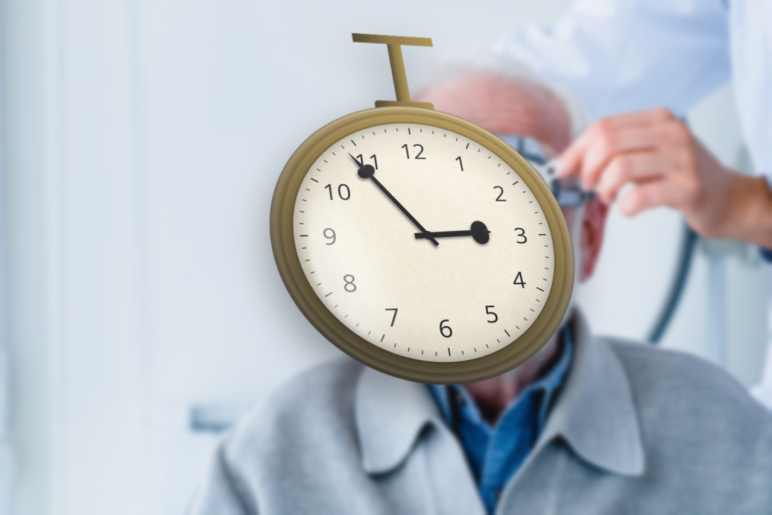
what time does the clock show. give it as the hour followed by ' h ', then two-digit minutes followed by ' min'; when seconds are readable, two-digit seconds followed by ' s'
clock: 2 h 54 min
